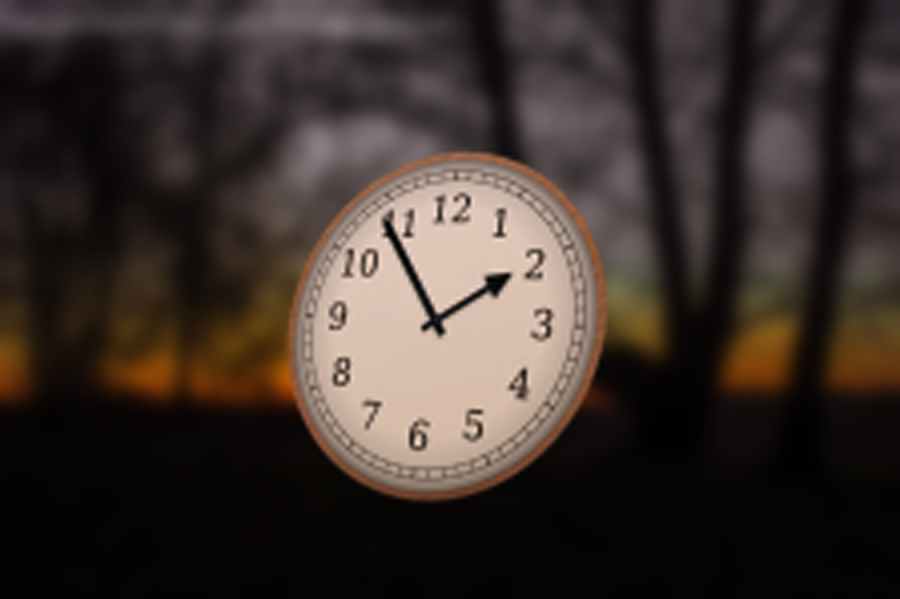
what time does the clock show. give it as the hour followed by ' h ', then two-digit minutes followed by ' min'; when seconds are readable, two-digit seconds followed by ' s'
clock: 1 h 54 min
